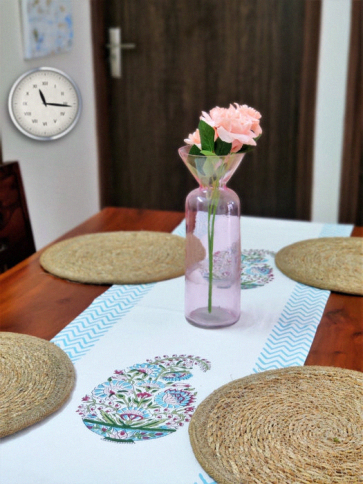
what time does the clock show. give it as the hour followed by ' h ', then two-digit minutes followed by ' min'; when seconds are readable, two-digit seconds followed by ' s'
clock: 11 h 16 min
